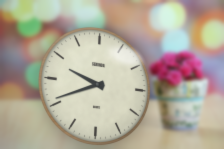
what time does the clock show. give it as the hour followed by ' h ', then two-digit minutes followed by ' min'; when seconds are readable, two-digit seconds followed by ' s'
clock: 9 h 41 min
